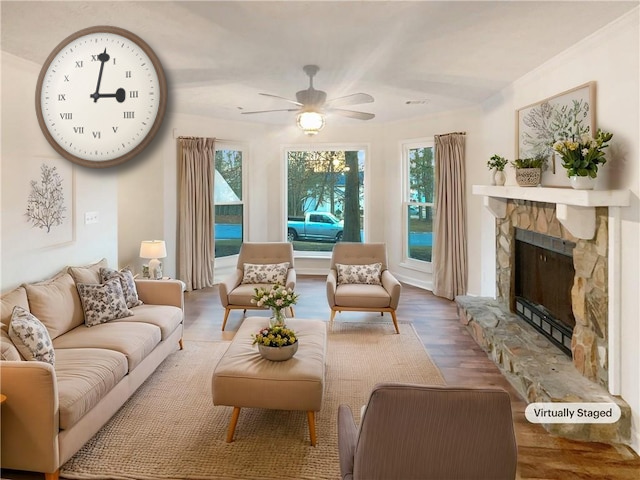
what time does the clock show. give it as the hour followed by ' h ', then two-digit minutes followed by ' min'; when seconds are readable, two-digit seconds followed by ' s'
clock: 3 h 02 min
